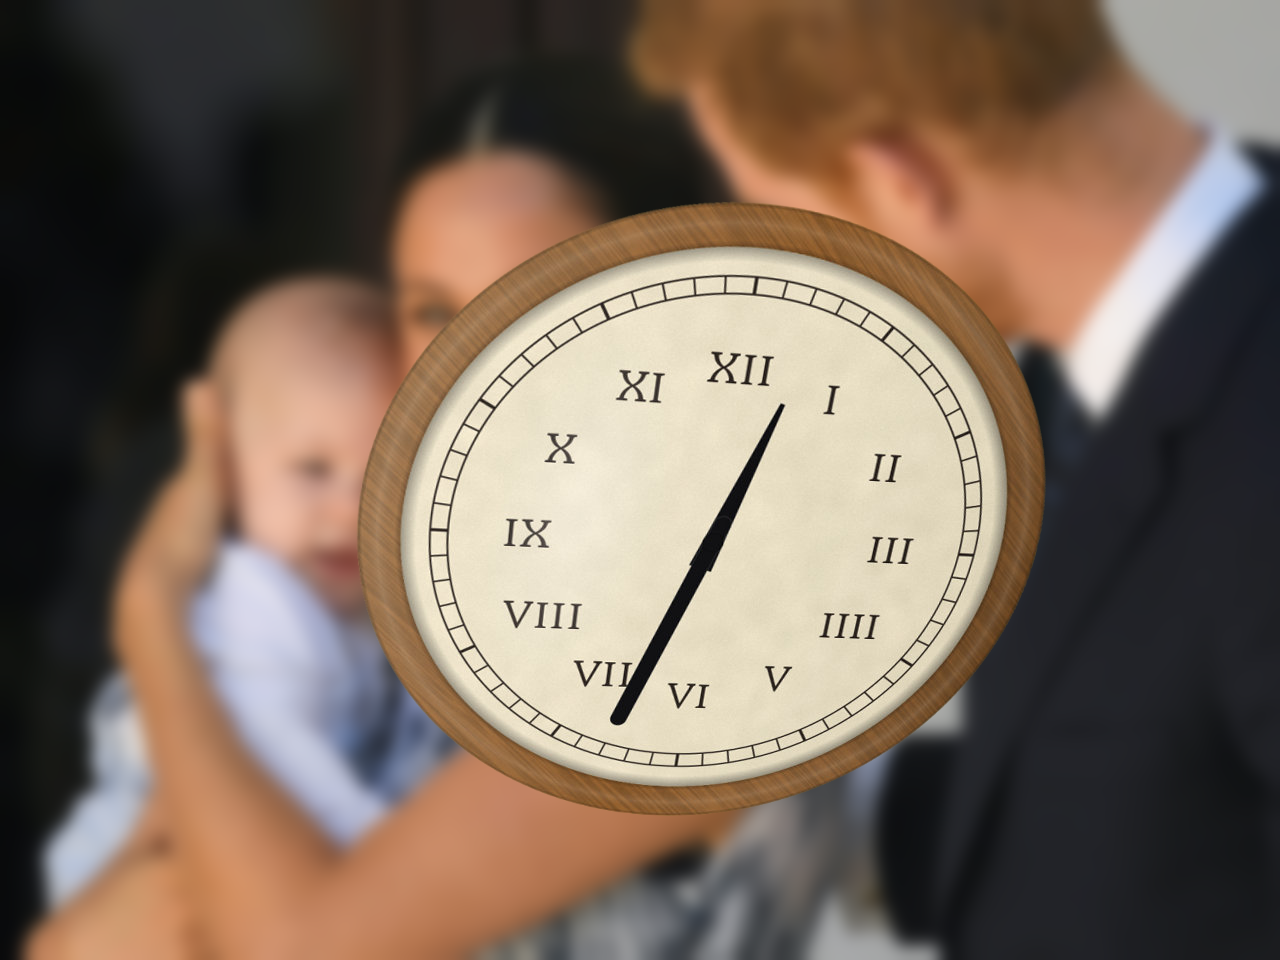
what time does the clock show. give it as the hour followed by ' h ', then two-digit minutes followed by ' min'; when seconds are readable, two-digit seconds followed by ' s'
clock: 12 h 33 min
